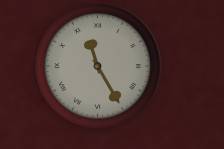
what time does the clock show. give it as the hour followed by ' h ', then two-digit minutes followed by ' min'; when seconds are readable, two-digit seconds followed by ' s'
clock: 11 h 25 min
